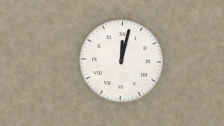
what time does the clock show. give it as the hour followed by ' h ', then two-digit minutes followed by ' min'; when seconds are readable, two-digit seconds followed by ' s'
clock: 12 h 02 min
